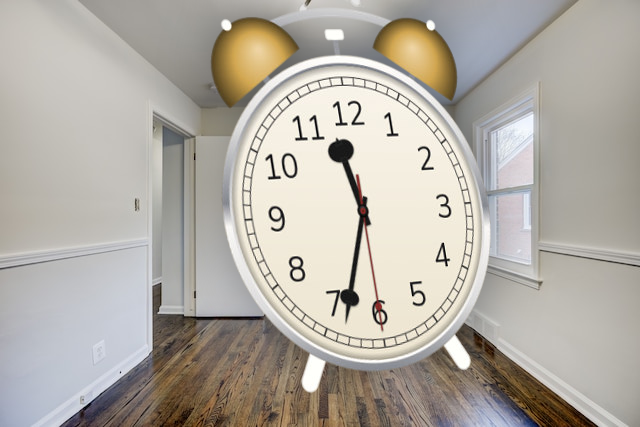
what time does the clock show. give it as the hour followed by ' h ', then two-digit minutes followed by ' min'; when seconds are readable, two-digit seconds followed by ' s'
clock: 11 h 33 min 30 s
